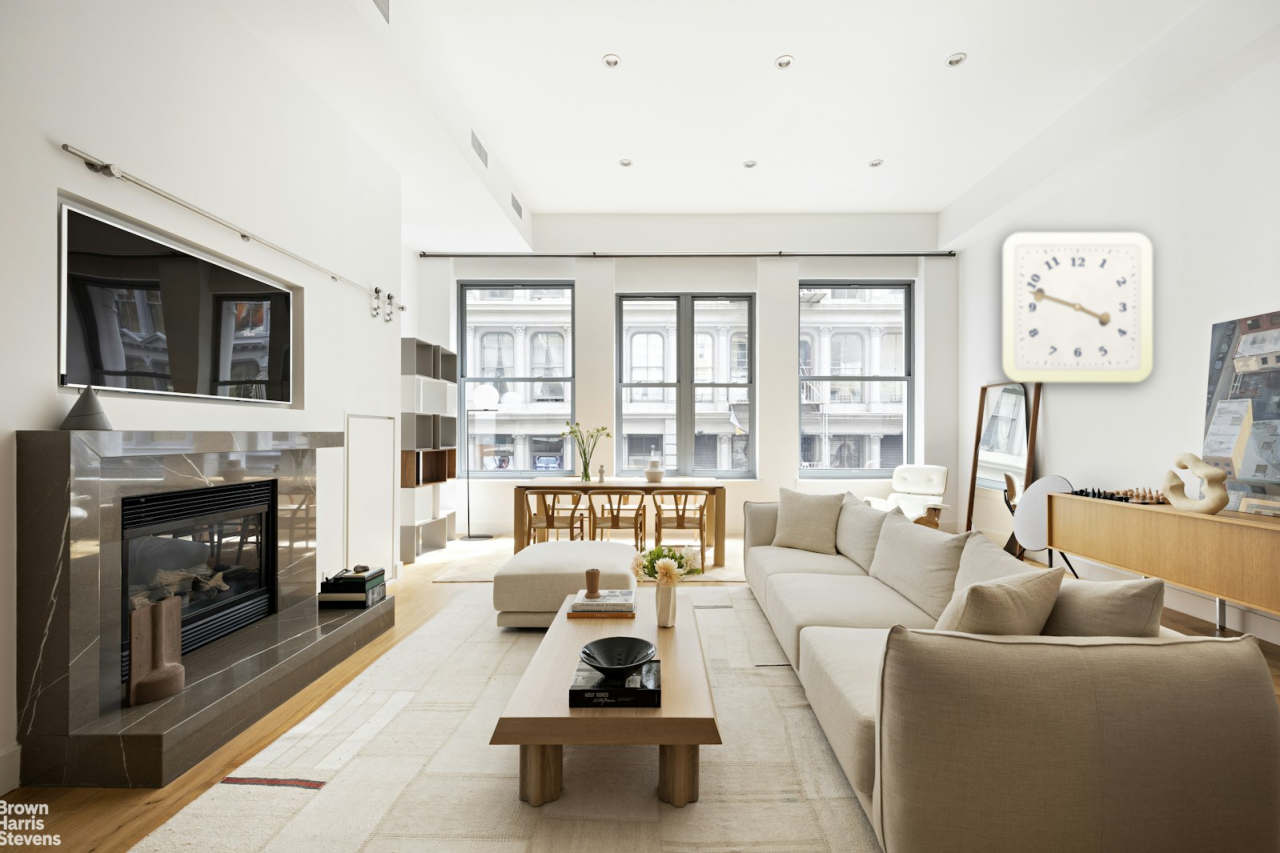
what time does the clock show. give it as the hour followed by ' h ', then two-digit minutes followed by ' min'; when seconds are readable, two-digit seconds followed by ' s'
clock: 3 h 48 min
